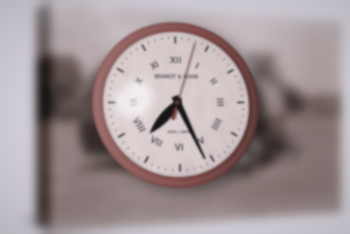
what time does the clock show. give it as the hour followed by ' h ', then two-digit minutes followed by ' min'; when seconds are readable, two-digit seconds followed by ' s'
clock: 7 h 26 min 03 s
